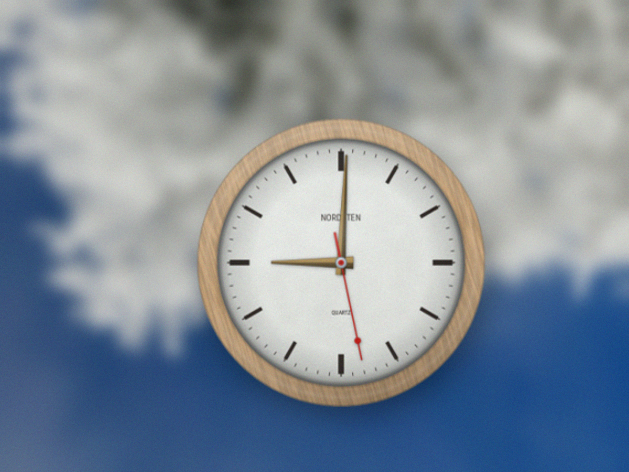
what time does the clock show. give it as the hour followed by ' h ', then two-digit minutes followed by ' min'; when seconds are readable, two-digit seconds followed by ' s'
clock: 9 h 00 min 28 s
